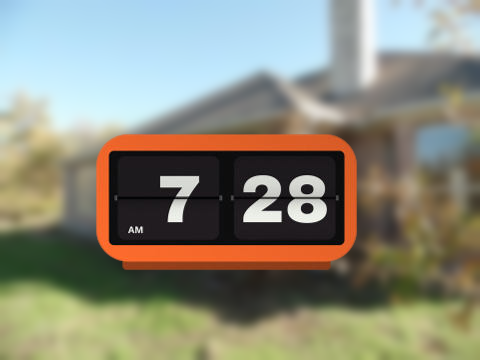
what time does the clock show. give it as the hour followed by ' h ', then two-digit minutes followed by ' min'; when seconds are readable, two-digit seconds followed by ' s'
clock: 7 h 28 min
